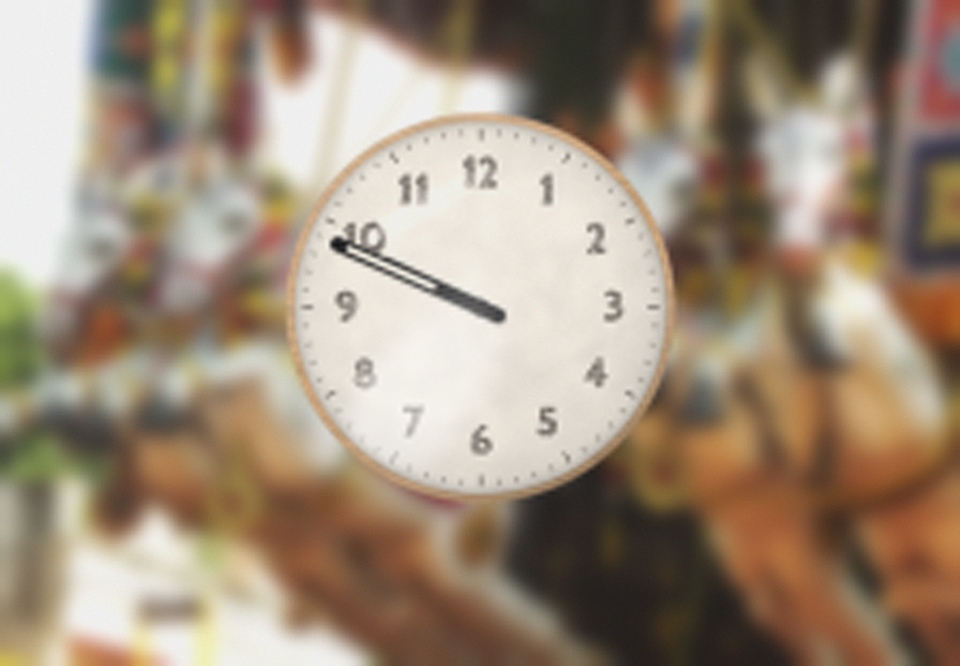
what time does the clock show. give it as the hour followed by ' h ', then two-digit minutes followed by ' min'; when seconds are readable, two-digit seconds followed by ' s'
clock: 9 h 49 min
